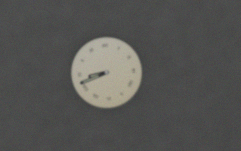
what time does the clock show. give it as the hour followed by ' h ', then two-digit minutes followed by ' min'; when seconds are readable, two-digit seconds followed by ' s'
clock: 8 h 42 min
